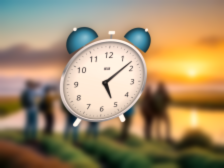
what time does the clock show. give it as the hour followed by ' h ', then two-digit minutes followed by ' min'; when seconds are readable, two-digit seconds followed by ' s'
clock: 5 h 08 min
